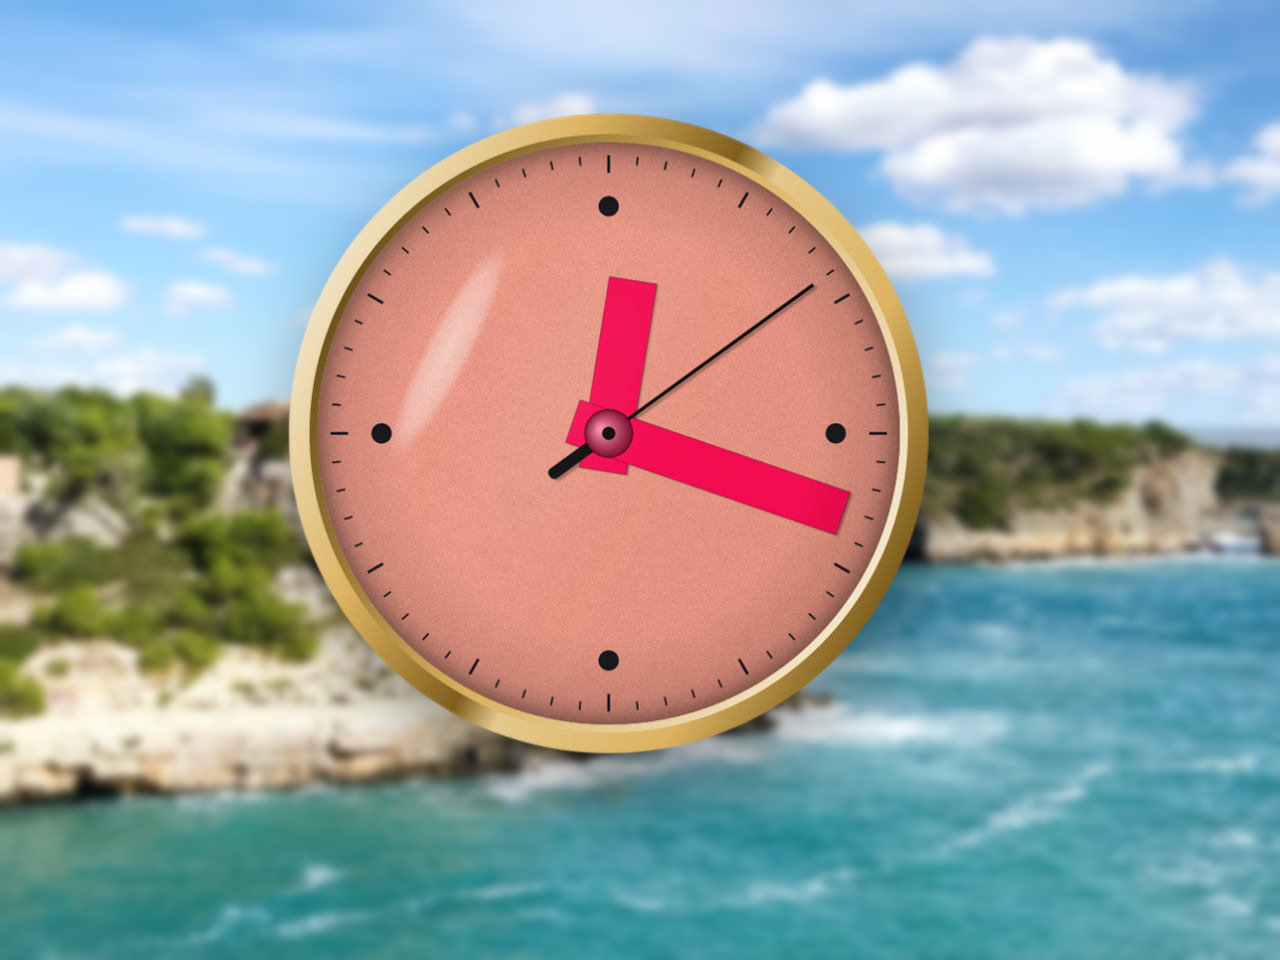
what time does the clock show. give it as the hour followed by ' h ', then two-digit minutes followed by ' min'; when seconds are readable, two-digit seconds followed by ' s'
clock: 12 h 18 min 09 s
